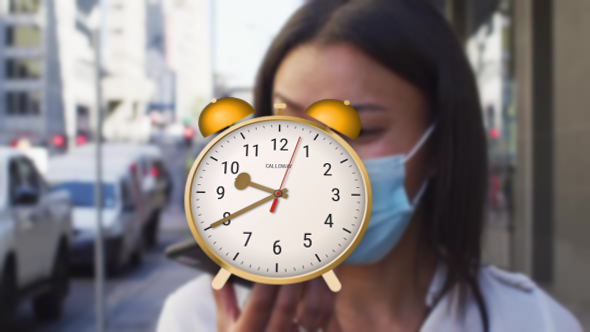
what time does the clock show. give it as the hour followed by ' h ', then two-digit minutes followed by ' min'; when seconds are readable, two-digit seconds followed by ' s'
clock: 9 h 40 min 03 s
